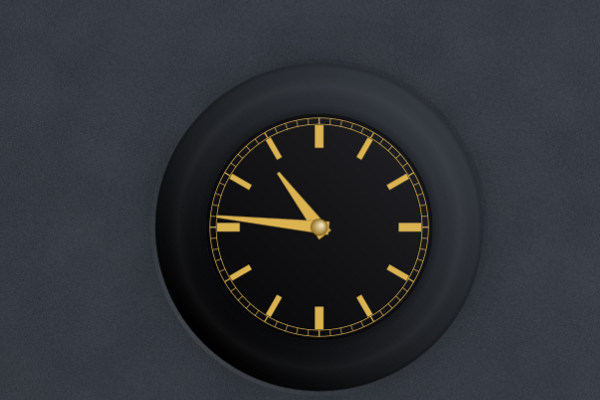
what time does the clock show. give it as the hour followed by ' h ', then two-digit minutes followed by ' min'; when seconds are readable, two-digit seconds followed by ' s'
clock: 10 h 46 min
